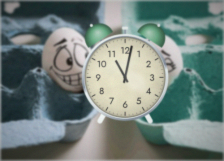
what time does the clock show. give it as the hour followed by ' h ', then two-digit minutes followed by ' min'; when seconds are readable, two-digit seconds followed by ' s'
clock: 11 h 02 min
